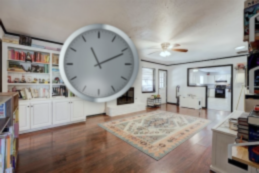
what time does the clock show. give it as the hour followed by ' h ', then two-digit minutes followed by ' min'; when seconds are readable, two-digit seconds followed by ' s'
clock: 11 h 11 min
